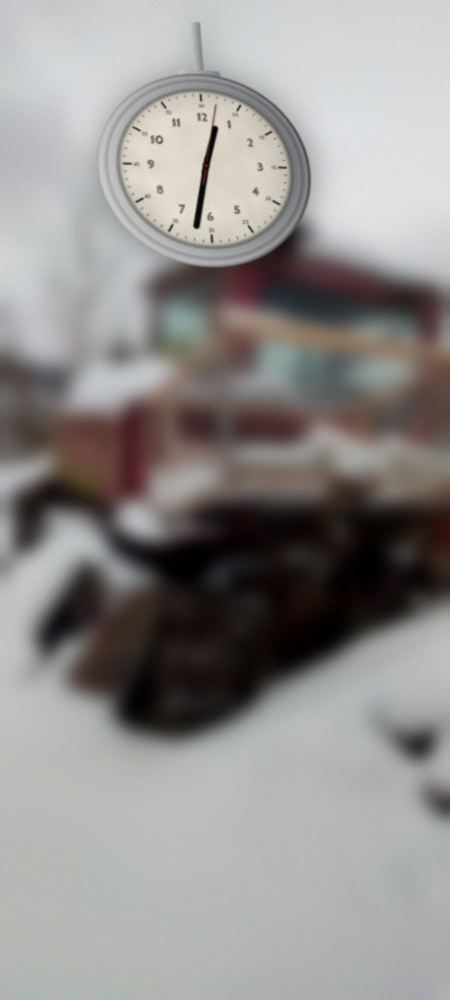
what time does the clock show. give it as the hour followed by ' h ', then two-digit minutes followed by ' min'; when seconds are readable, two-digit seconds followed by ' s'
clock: 12 h 32 min 02 s
